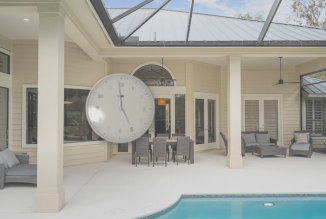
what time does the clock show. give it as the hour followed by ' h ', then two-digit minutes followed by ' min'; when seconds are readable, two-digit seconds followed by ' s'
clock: 4 h 59 min
